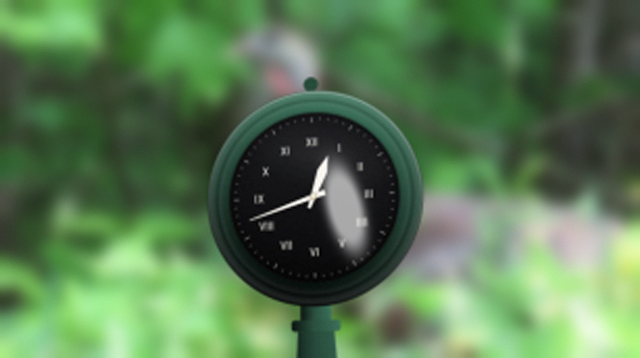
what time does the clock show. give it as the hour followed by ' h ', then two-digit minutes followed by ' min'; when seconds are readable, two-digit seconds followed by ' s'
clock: 12 h 42 min
